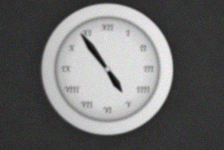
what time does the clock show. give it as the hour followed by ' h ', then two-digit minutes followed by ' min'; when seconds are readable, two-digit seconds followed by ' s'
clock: 4 h 54 min
